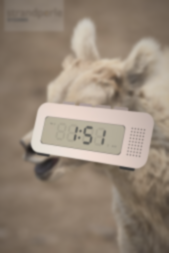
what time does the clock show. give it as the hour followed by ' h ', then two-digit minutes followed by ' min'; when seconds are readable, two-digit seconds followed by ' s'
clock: 1 h 51 min
